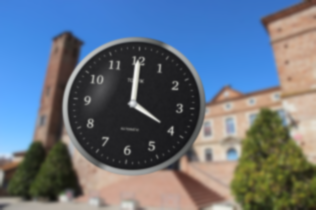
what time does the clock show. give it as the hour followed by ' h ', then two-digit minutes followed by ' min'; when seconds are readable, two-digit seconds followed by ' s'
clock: 4 h 00 min
